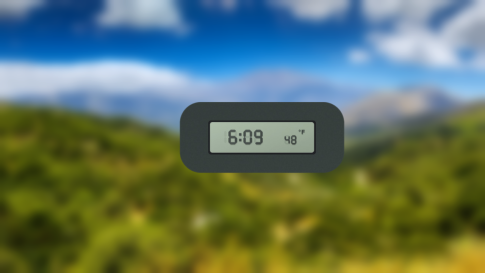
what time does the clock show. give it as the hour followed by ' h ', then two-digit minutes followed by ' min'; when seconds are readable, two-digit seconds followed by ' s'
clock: 6 h 09 min
